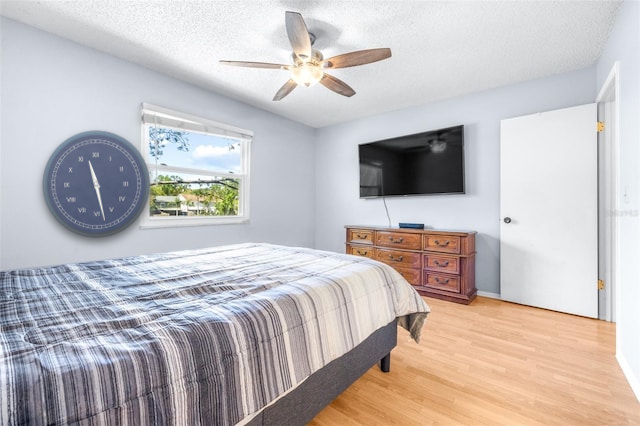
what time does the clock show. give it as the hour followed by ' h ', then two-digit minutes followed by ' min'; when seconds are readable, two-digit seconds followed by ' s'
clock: 11 h 28 min
